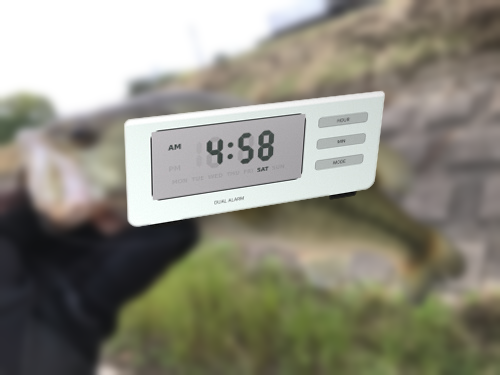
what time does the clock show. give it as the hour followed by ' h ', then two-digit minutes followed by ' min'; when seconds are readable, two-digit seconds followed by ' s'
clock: 4 h 58 min
